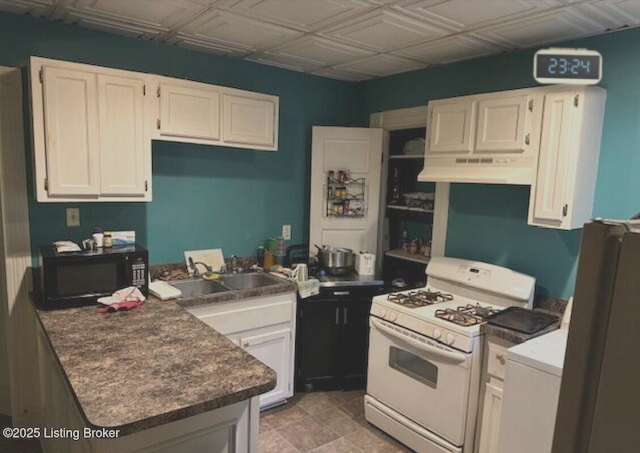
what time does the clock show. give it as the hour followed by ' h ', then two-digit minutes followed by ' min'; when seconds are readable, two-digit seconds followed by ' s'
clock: 23 h 24 min
